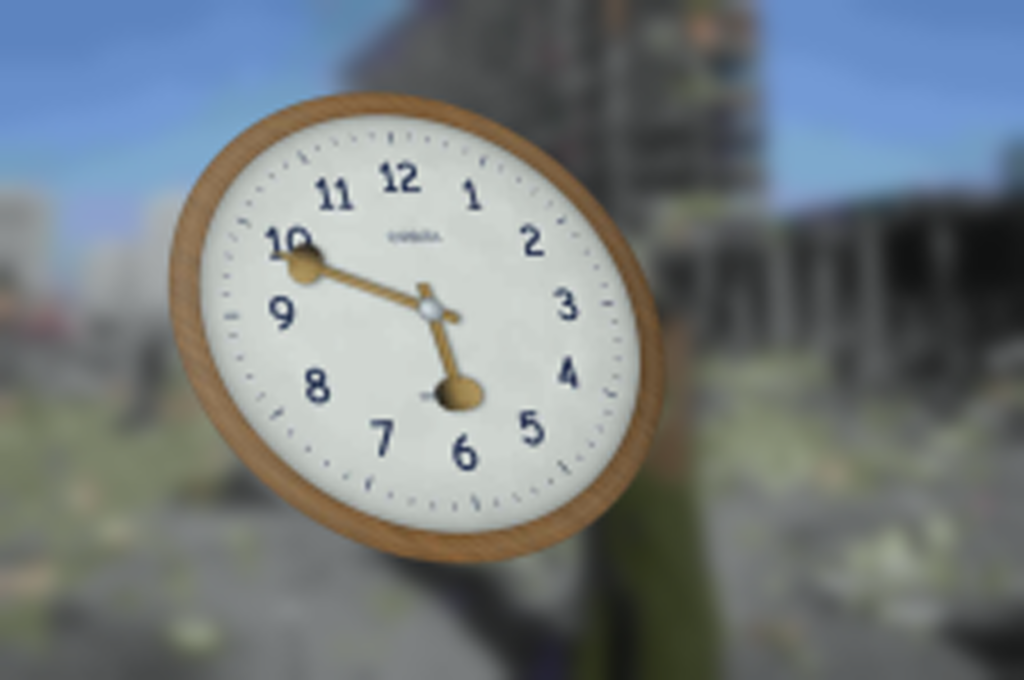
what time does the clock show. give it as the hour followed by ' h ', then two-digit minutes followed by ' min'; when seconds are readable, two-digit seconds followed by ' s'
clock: 5 h 49 min
